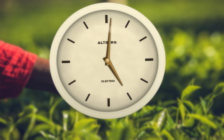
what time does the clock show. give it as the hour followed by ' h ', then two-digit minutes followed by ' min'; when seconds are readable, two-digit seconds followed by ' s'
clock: 5 h 01 min
